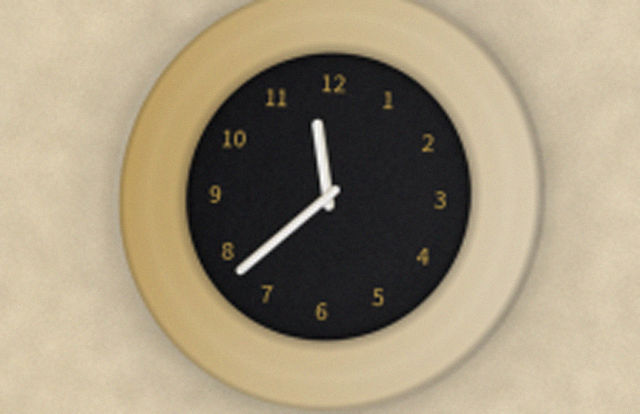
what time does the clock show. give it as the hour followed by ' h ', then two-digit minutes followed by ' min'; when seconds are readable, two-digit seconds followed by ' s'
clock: 11 h 38 min
